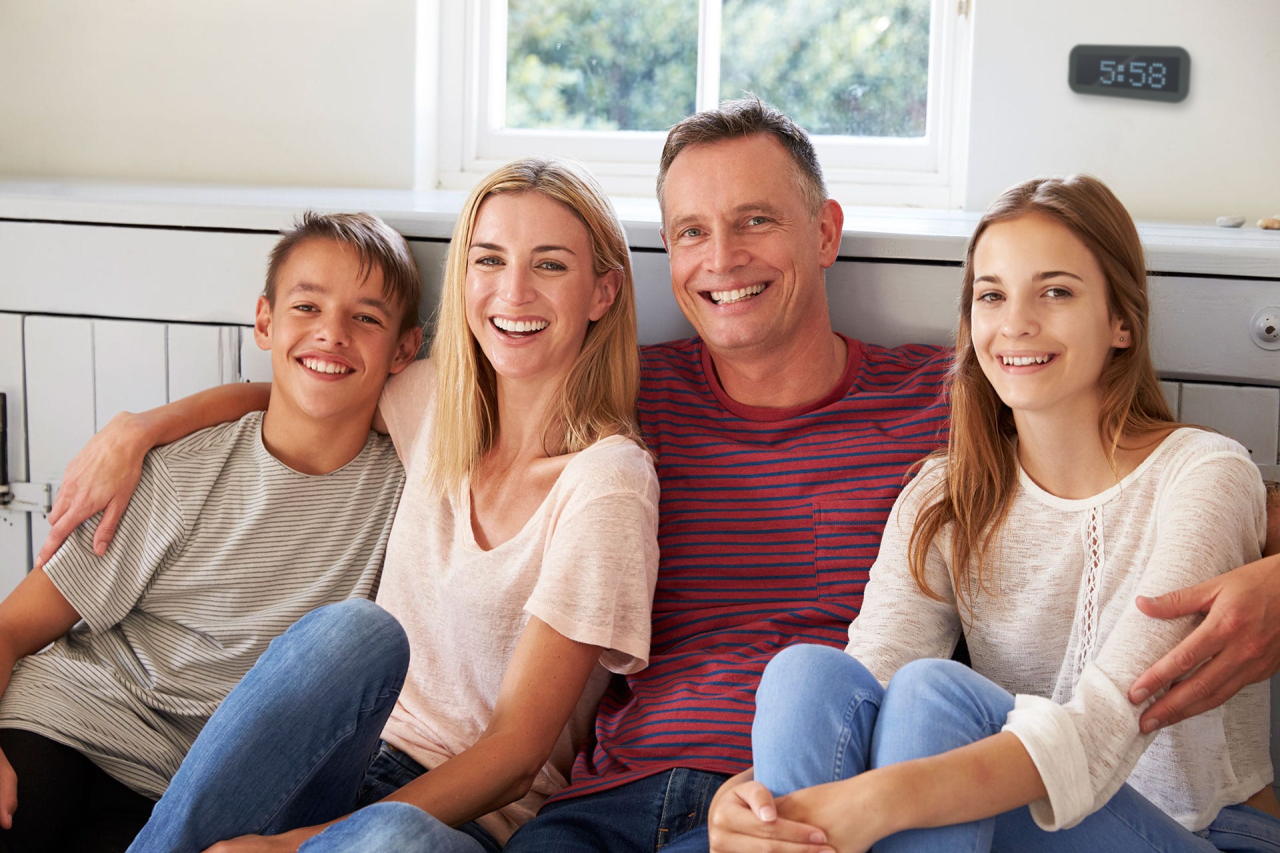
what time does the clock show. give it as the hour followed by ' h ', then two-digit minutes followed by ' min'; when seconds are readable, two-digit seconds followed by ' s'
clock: 5 h 58 min
